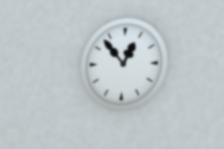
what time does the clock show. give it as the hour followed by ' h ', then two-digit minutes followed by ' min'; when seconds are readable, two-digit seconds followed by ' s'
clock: 12 h 53 min
